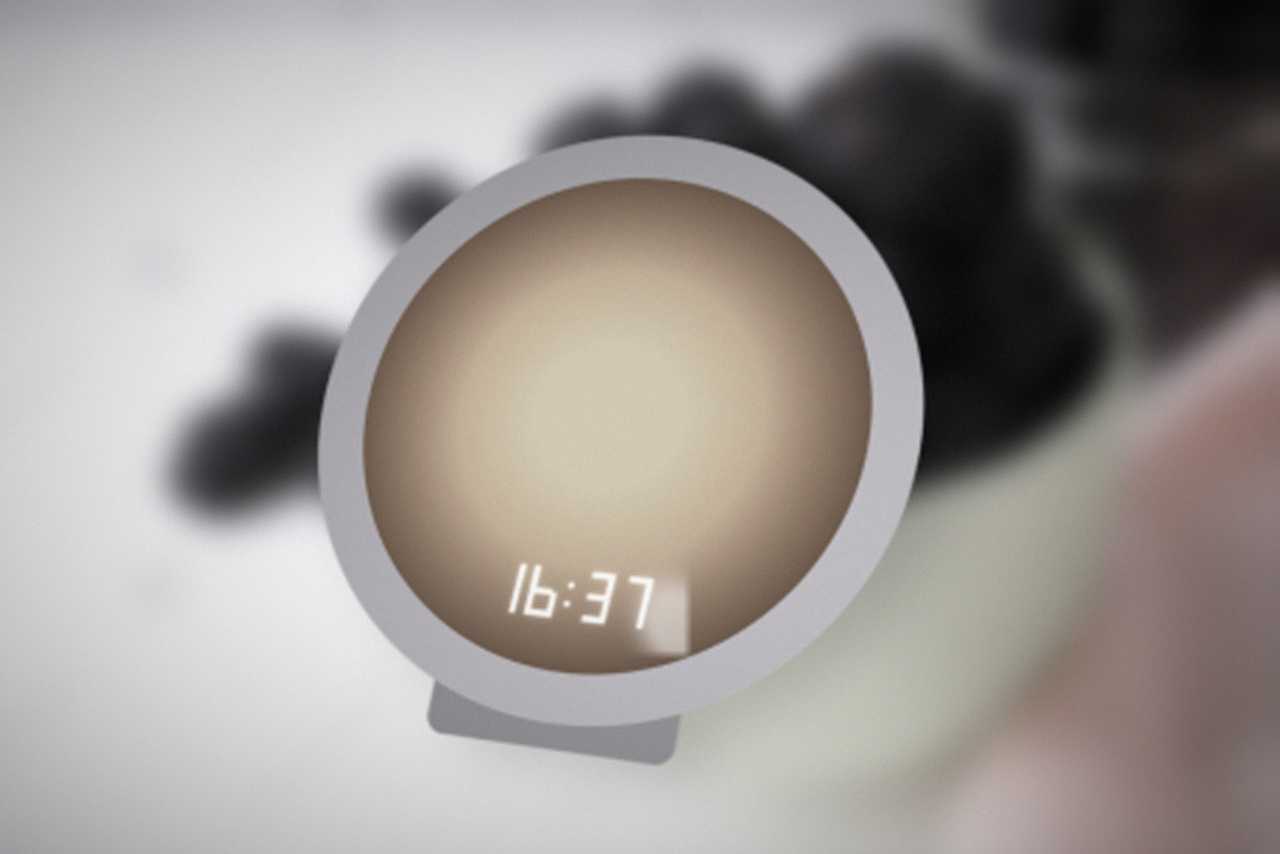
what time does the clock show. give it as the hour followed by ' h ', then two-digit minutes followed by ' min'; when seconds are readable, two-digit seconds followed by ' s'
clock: 16 h 37 min
